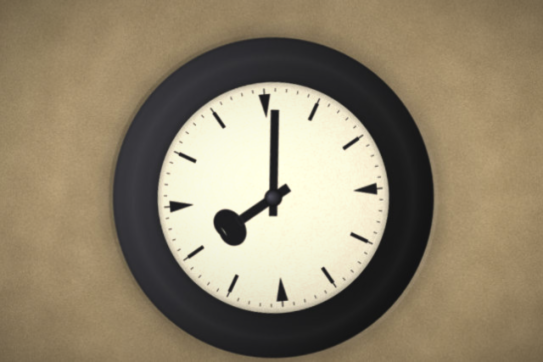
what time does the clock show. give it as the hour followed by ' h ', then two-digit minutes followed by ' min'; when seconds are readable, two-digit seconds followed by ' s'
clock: 8 h 01 min
